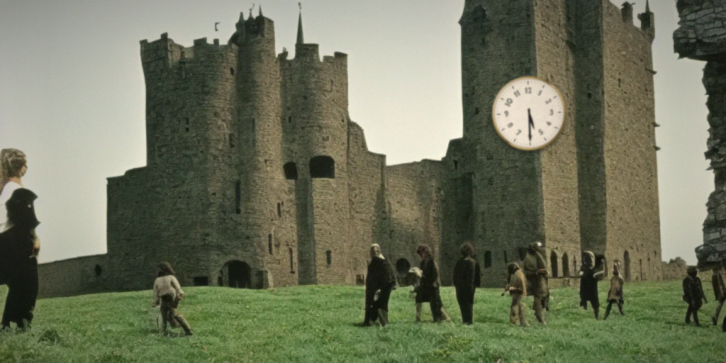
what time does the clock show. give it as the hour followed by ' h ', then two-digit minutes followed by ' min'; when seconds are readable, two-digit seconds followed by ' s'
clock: 5 h 30 min
